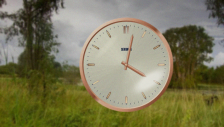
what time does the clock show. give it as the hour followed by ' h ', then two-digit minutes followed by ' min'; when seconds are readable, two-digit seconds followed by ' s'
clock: 4 h 02 min
